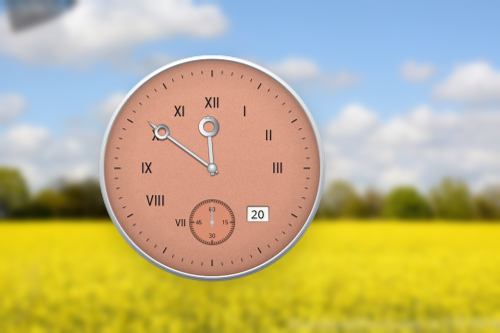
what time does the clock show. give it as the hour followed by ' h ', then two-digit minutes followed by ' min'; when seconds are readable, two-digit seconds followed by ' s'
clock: 11 h 51 min
